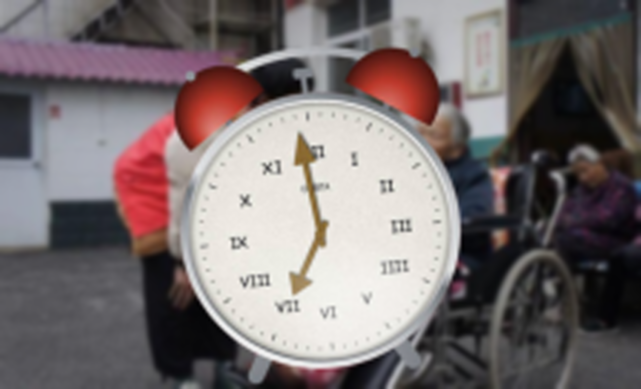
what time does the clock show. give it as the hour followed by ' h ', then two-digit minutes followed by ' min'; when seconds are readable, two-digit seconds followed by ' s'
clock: 6 h 59 min
